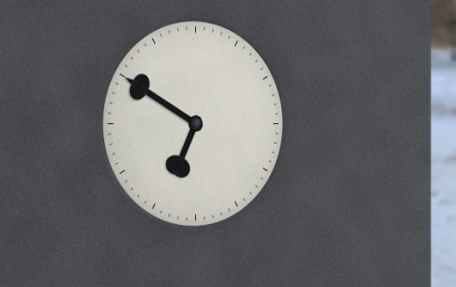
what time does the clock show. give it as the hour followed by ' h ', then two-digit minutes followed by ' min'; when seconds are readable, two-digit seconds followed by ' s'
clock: 6 h 50 min
